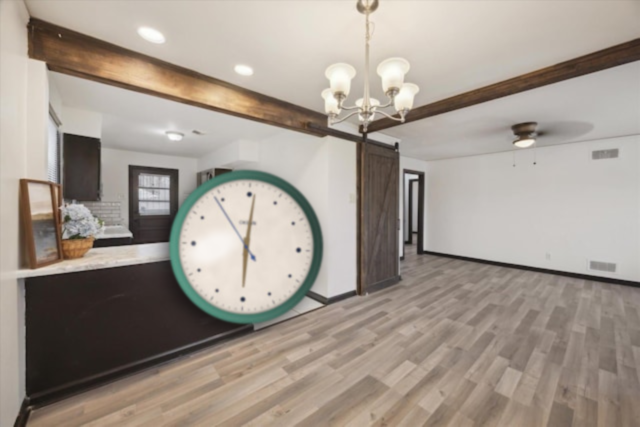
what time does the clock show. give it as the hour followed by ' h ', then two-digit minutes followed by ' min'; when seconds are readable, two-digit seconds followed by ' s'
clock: 6 h 00 min 54 s
